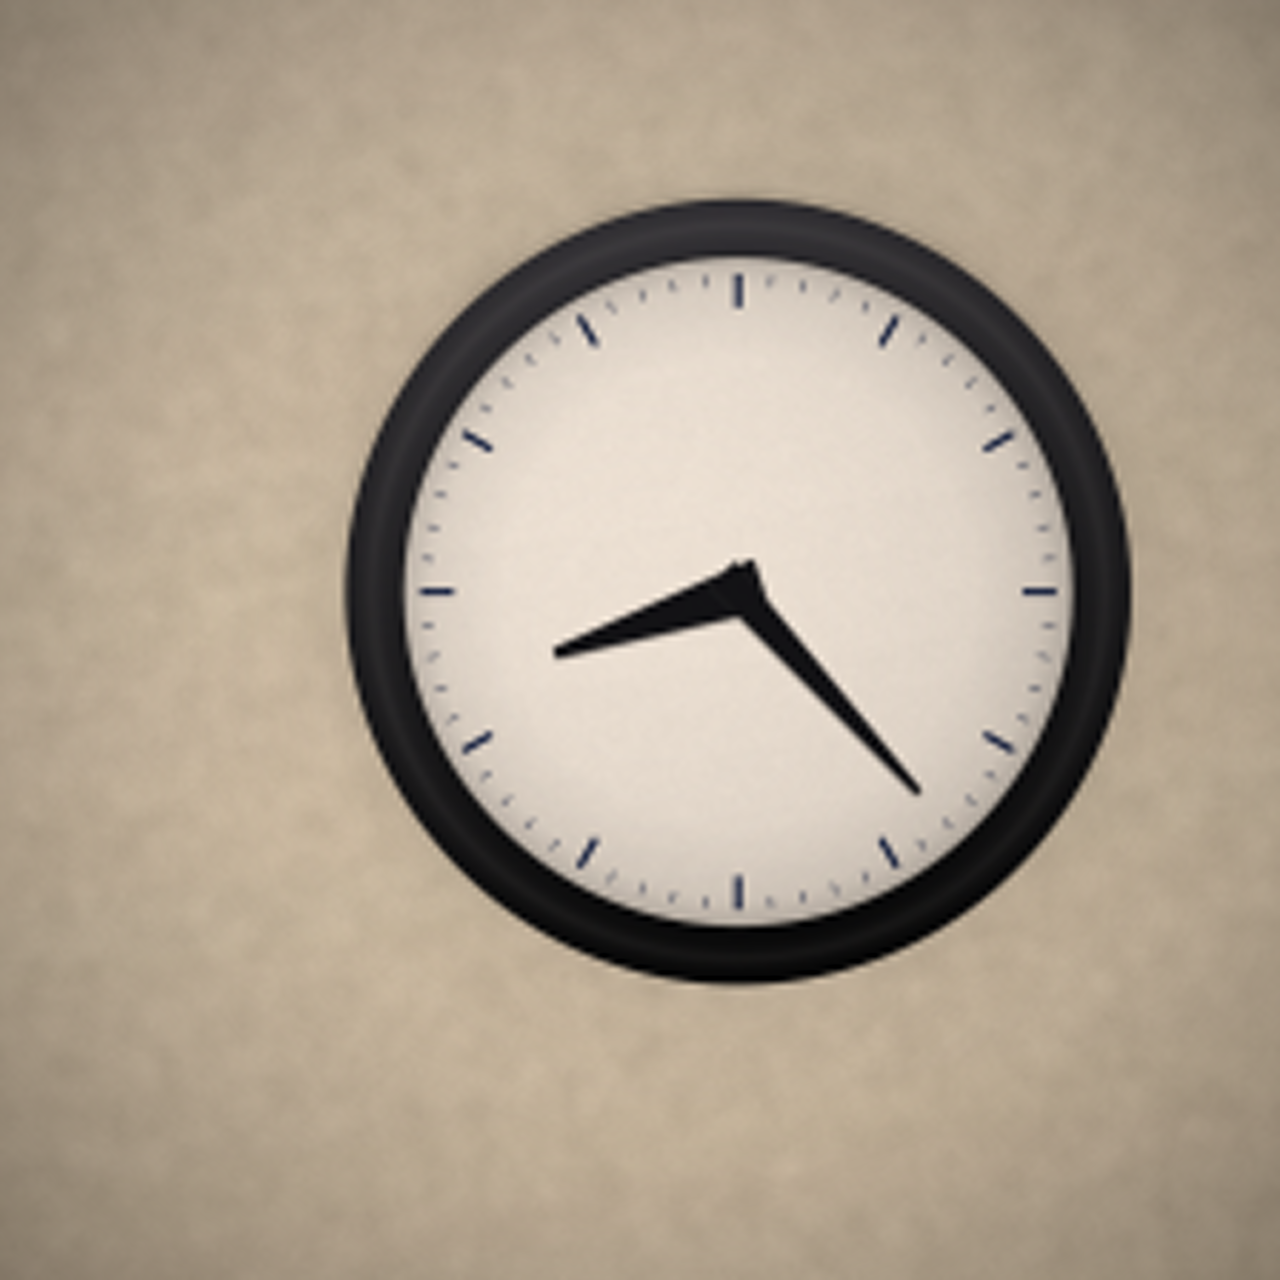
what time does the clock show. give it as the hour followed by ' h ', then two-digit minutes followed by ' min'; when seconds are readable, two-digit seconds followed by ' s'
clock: 8 h 23 min
